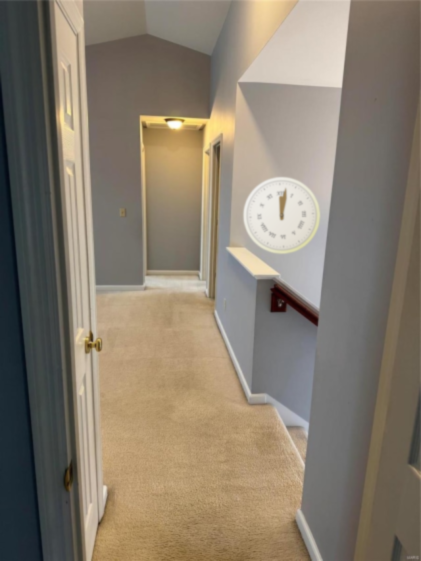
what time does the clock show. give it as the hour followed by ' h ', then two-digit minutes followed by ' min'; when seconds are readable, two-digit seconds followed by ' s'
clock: 12 h 02 min
